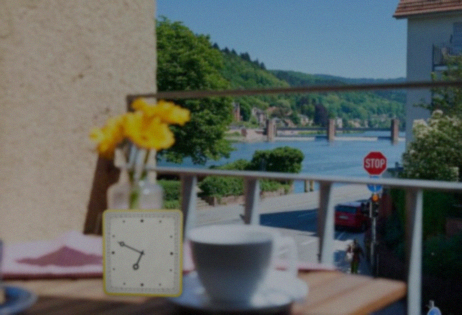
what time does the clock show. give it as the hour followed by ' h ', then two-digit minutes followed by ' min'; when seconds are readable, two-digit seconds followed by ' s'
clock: 6 h 49 min
